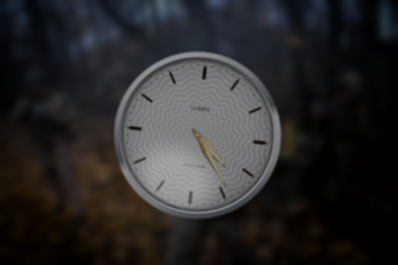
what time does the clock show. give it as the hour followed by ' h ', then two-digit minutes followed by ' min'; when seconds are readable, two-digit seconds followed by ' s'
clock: 4 h 24 min
